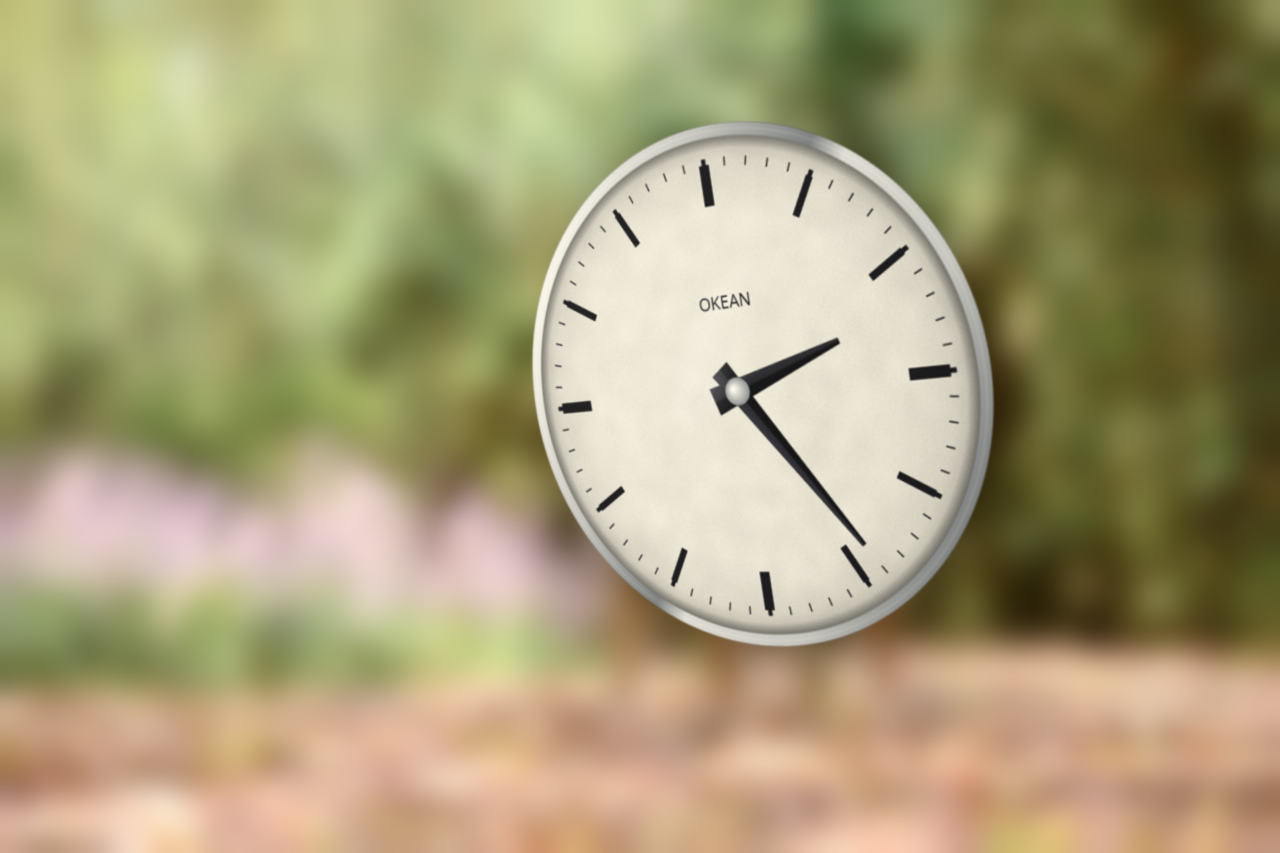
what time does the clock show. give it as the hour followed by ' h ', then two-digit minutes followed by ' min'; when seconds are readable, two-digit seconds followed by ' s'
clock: 2 h 24 min
